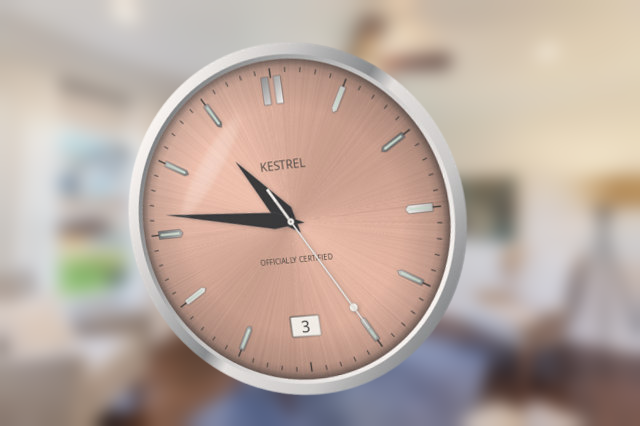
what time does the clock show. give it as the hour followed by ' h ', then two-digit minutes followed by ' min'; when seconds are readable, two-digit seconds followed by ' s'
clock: 10 h 46 min 25 s
